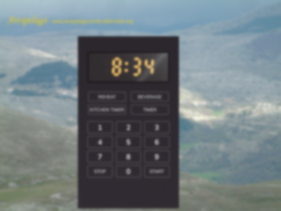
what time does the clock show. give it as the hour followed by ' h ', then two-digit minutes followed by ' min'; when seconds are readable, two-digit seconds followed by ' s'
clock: 8 h 34 min
